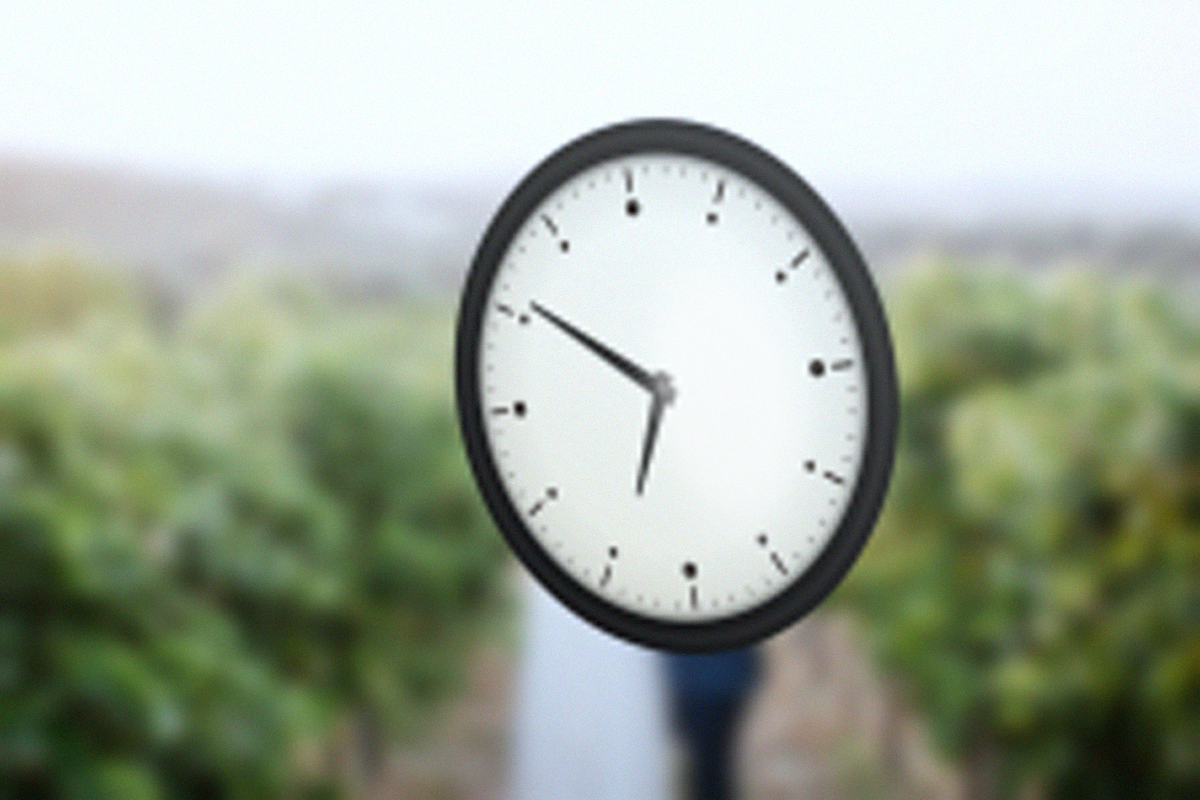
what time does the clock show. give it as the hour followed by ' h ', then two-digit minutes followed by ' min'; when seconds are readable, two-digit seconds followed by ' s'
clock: 6 h 51 min
